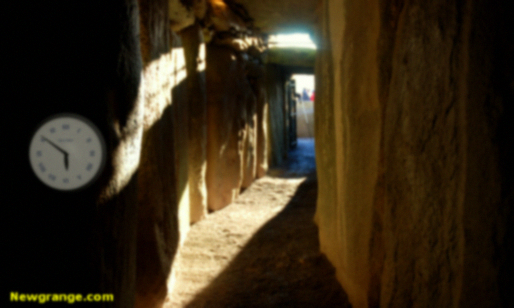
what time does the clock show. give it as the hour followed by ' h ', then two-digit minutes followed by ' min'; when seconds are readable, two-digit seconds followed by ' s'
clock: 5 h 51 min
